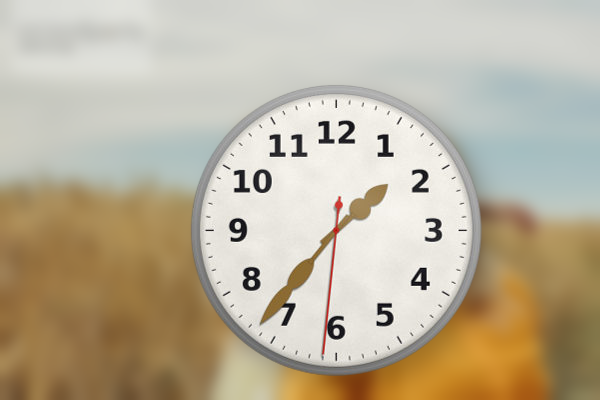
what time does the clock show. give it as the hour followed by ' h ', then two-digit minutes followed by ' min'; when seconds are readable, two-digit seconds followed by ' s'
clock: 1 h 36 min 31 s
